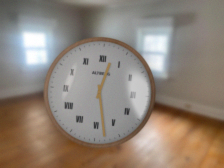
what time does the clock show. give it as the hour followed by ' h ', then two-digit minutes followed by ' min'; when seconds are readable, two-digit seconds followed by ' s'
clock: 12 h 28 min
